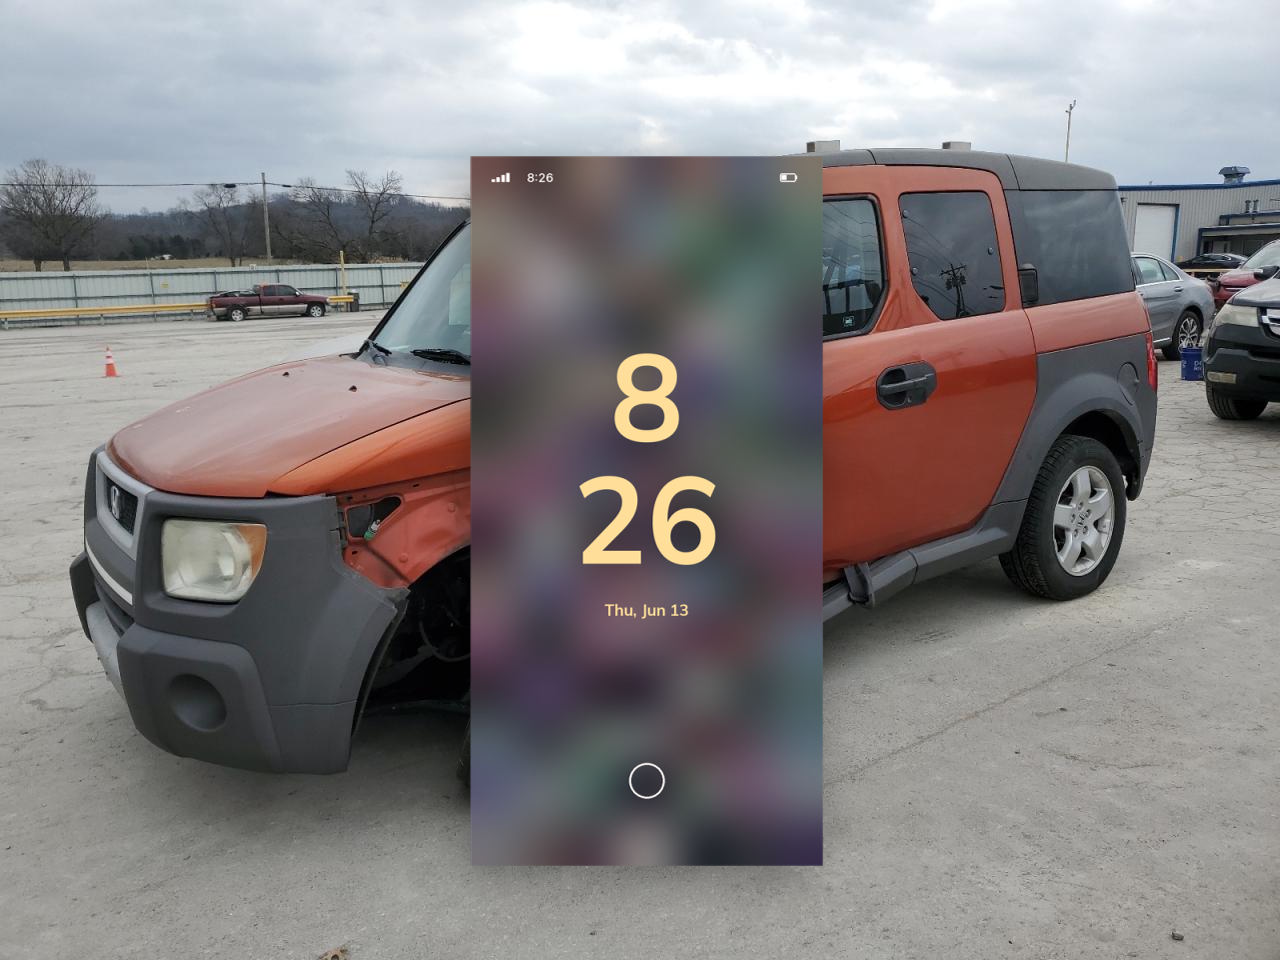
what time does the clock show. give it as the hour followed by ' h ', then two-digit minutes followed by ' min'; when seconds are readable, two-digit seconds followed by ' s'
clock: 8 h 26 min
